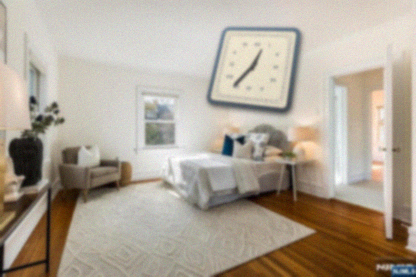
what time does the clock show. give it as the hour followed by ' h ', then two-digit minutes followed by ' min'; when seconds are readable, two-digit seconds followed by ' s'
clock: 12 h 36 min
